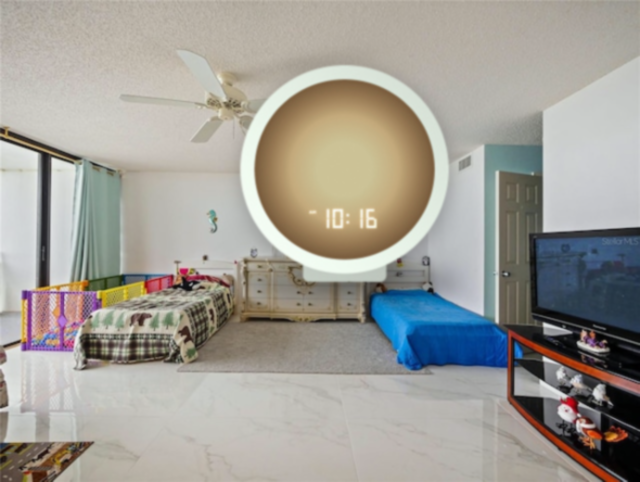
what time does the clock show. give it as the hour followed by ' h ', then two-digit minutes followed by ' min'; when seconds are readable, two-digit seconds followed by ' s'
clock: 10 h 16 min
